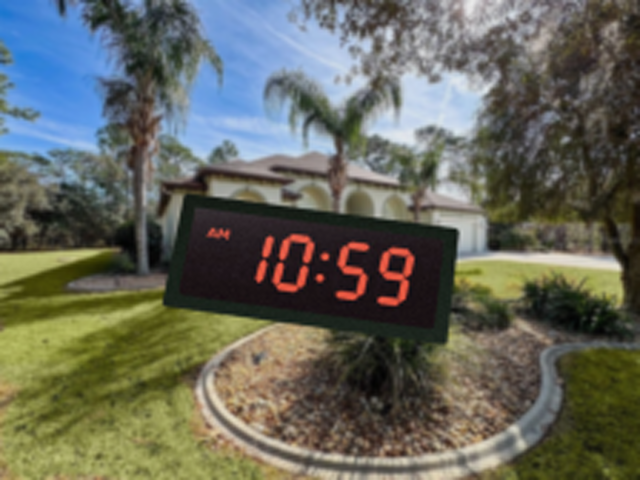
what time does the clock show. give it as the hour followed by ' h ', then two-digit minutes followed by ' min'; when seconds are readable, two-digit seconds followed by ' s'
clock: 10 h 59 min
